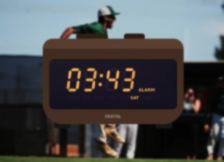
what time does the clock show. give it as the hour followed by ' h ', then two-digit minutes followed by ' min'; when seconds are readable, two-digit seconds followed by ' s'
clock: 3 h 43 min
